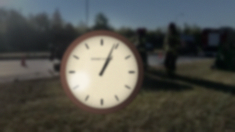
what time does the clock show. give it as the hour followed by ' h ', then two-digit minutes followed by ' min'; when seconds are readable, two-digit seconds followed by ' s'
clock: 1 h 04 min
